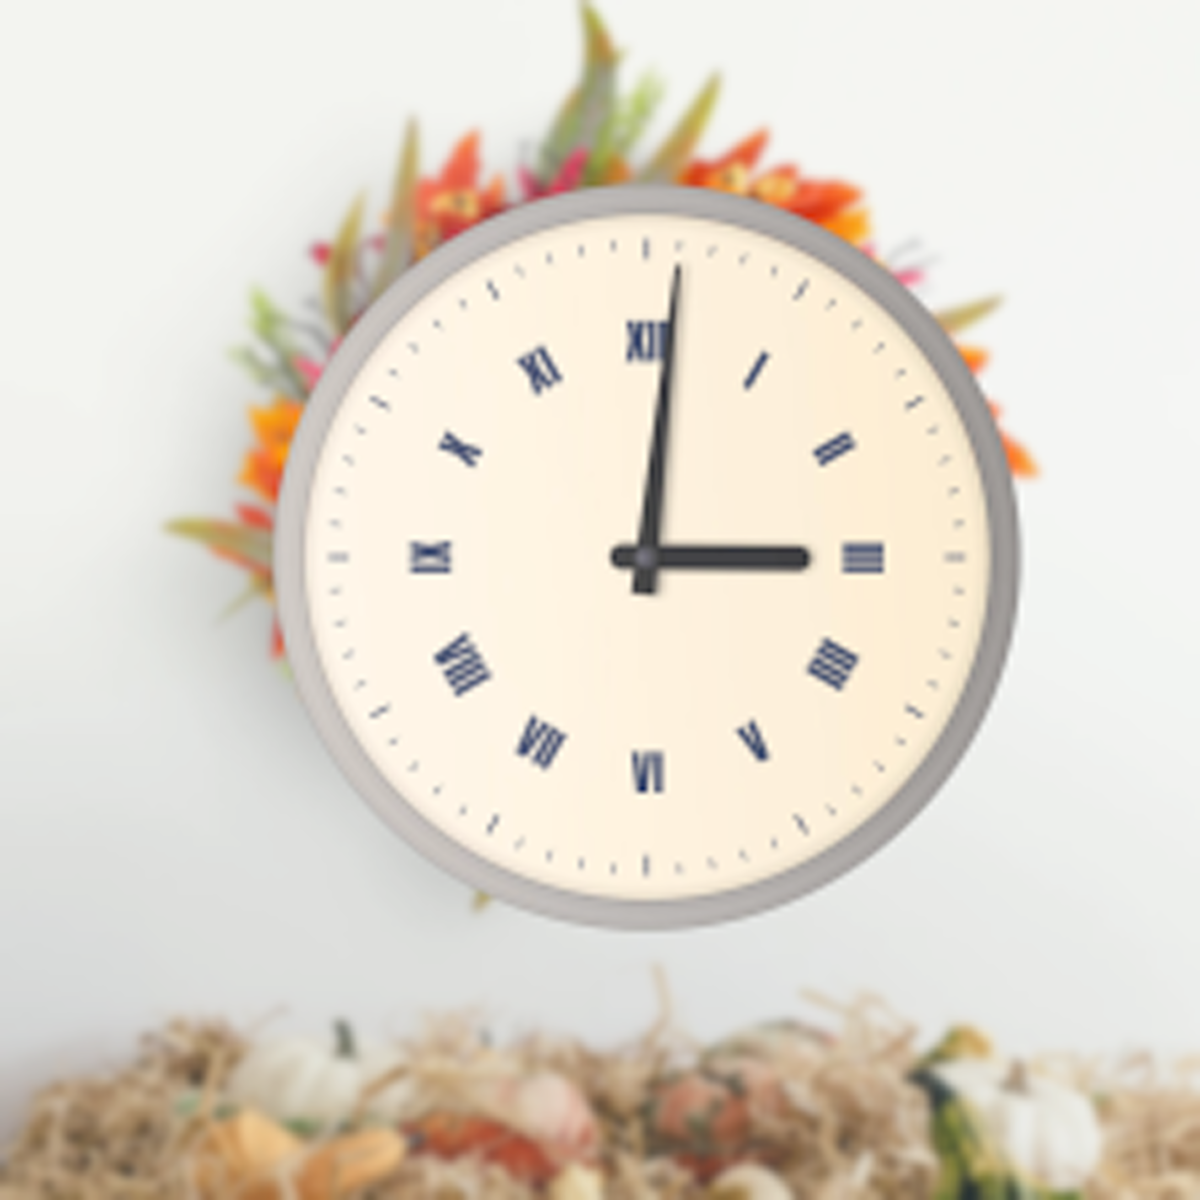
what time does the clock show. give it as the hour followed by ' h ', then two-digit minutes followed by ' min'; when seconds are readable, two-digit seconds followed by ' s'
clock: 3 h 01 min
